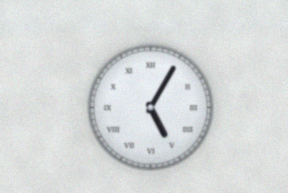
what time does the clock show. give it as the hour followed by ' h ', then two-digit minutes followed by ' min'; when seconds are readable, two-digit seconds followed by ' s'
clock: 5 h 05 min
